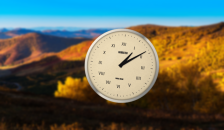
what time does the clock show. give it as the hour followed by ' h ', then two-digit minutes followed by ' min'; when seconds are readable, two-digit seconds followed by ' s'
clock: 1 h 09 min
